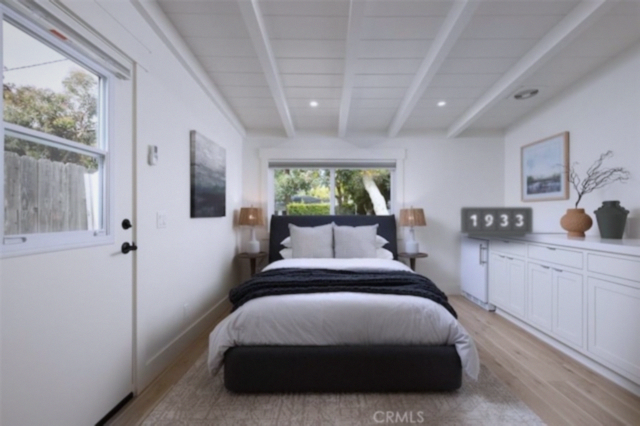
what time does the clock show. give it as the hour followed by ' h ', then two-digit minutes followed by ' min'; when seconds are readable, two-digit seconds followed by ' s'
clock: 19 h 33 min
